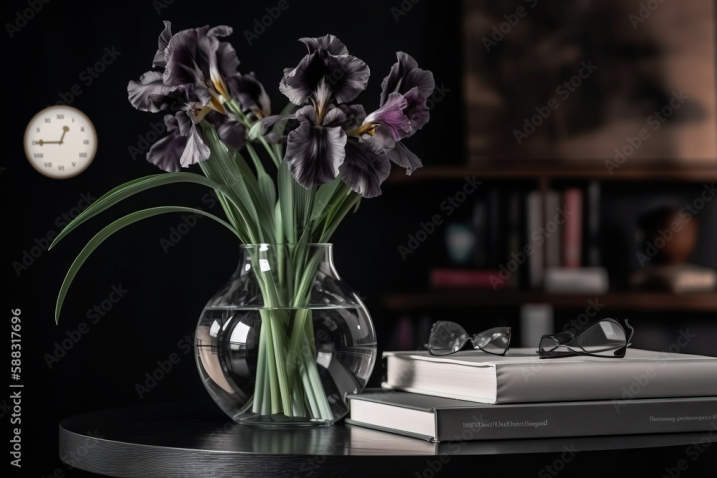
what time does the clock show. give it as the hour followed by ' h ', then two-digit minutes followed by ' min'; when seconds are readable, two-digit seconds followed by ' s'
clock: 12 h 45 min
